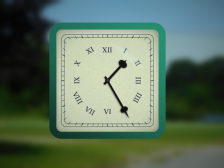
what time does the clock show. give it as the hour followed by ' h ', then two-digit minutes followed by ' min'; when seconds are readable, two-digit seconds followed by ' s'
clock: 1 h 25 min
